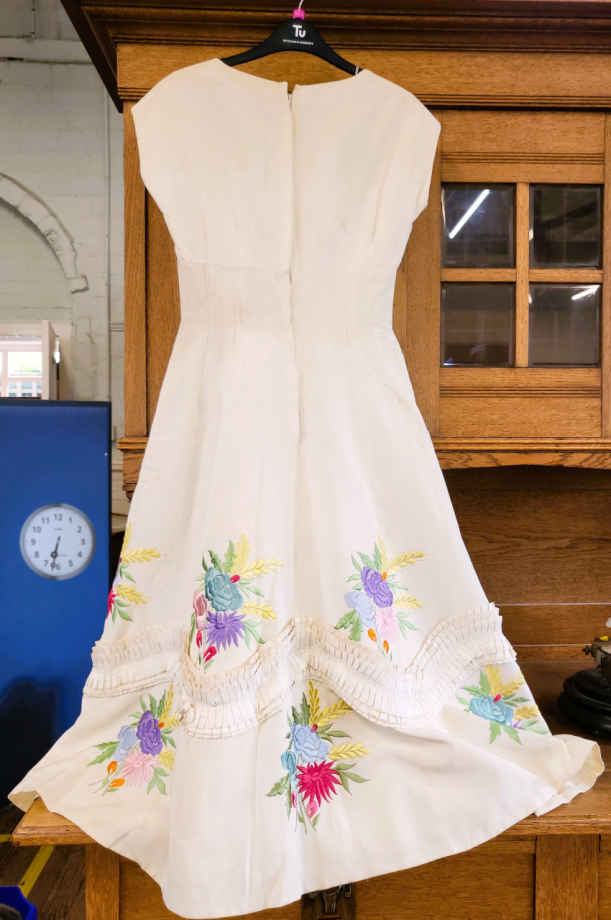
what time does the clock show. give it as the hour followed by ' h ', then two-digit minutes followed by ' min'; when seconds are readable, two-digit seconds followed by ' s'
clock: 6 h 32 min
